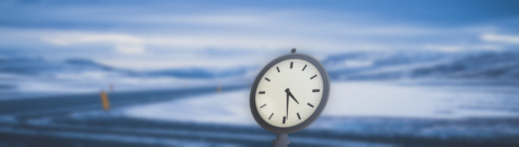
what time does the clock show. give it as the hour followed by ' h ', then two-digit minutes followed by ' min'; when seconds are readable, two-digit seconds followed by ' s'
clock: 4 h 29 min
